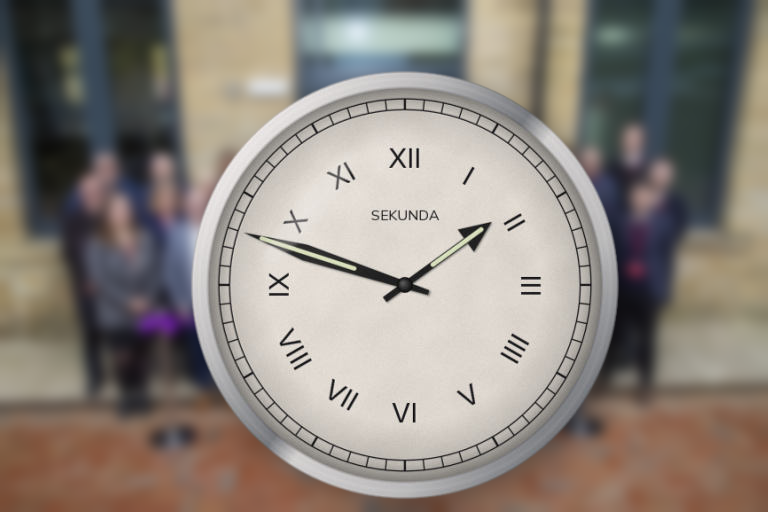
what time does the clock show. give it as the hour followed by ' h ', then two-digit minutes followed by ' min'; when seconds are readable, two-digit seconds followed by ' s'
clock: 1 h 48 min
